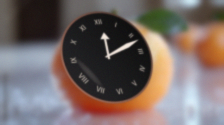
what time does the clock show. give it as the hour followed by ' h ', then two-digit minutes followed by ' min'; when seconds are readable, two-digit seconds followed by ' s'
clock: 12 h 12 min
